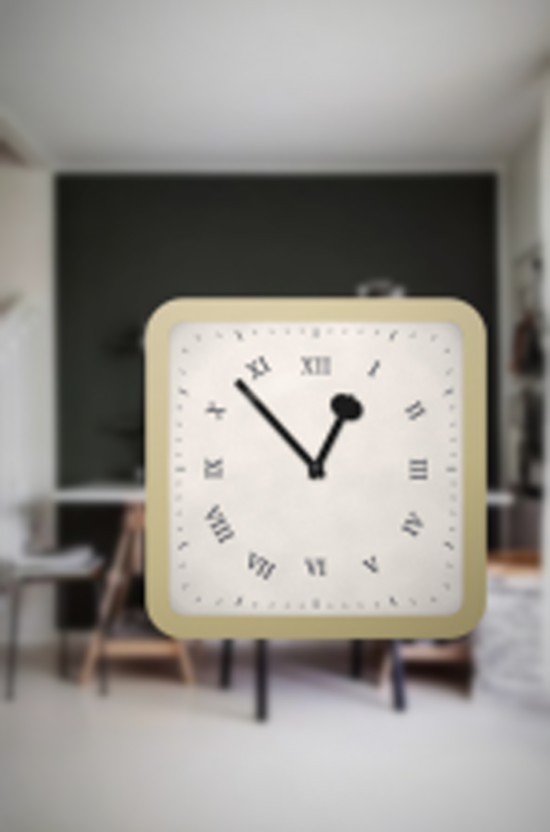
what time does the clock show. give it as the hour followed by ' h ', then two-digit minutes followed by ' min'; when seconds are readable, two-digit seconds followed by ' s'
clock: 12 h 53 min
